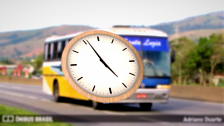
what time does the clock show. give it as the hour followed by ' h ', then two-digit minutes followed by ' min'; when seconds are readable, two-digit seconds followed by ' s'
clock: 4 h 56 min
